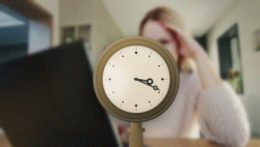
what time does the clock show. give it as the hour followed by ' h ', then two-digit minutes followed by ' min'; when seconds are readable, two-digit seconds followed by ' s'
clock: 3 h 19 min
